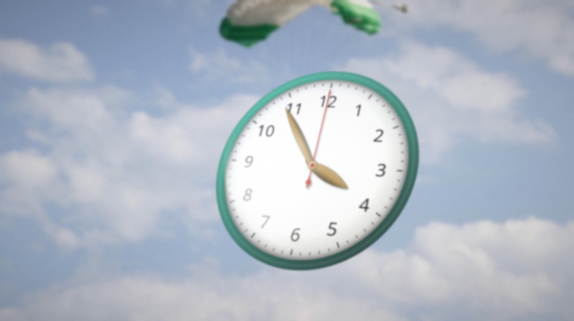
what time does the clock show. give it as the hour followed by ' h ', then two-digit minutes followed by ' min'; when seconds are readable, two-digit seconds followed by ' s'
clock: 3 h 54 min 00 s
